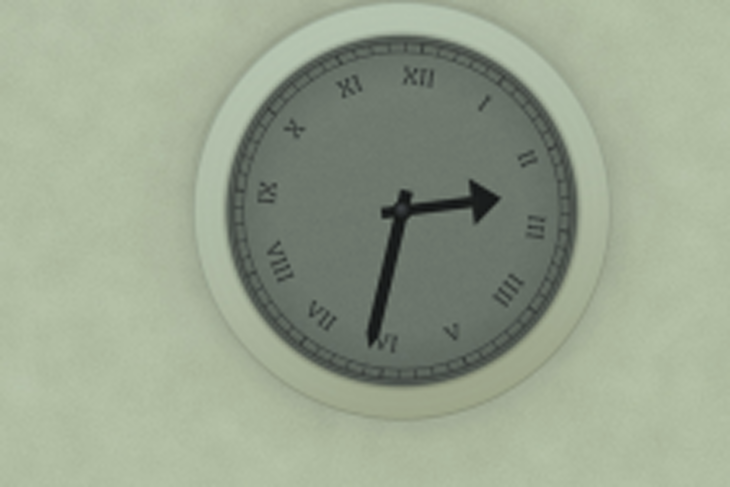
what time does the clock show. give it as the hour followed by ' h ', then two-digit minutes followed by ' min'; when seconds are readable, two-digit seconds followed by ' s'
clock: 2 h 31 min
